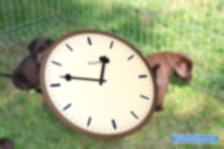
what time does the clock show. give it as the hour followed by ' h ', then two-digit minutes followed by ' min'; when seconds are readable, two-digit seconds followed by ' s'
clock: 12 h 47 min
